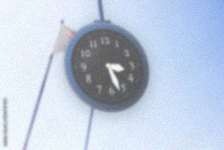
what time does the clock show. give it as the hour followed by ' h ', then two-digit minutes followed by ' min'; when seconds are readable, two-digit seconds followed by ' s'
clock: 3 h 27 min
